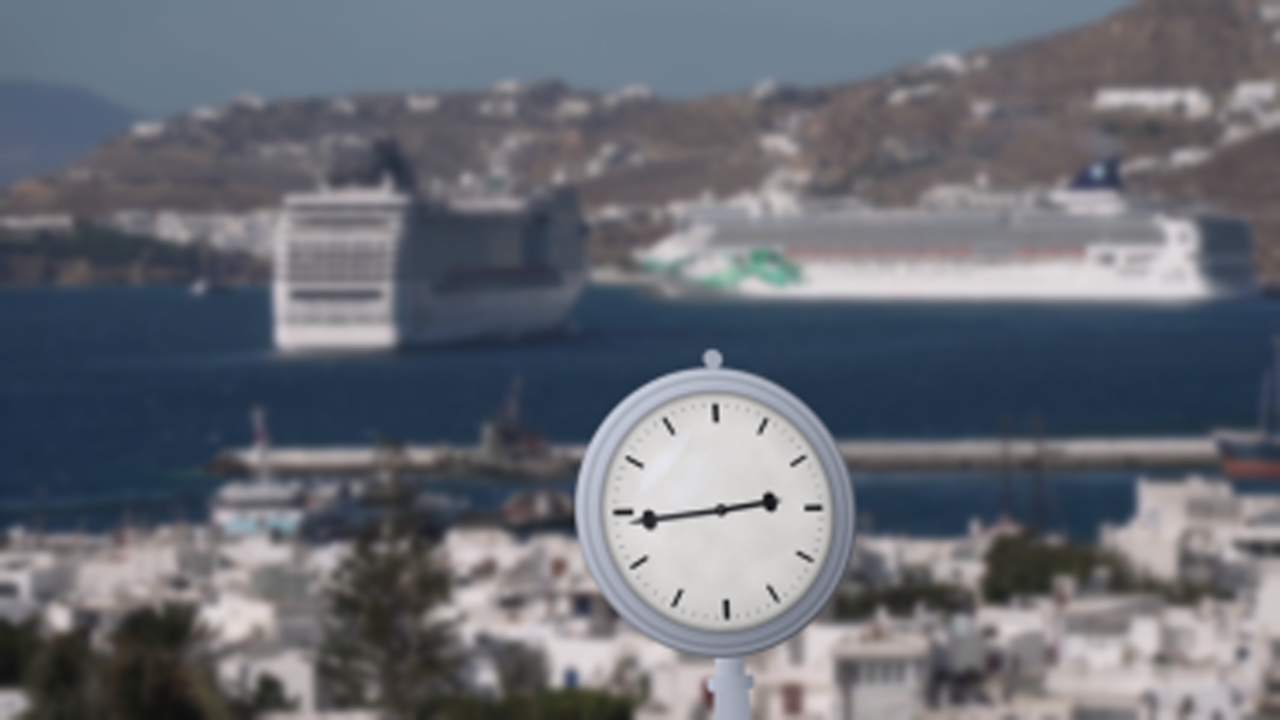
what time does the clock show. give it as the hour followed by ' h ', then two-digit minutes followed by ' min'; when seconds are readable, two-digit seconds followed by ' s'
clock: 2 h 44 min
